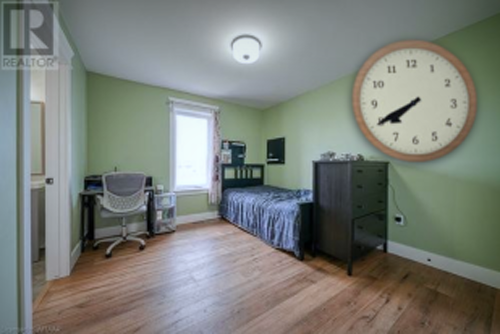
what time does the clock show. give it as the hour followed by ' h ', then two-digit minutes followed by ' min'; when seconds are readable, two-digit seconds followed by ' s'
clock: 7 h 40 min
